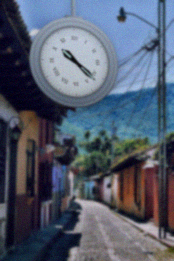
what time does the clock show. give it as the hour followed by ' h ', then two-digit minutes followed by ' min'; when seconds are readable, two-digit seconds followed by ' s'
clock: 10 h 22 min
